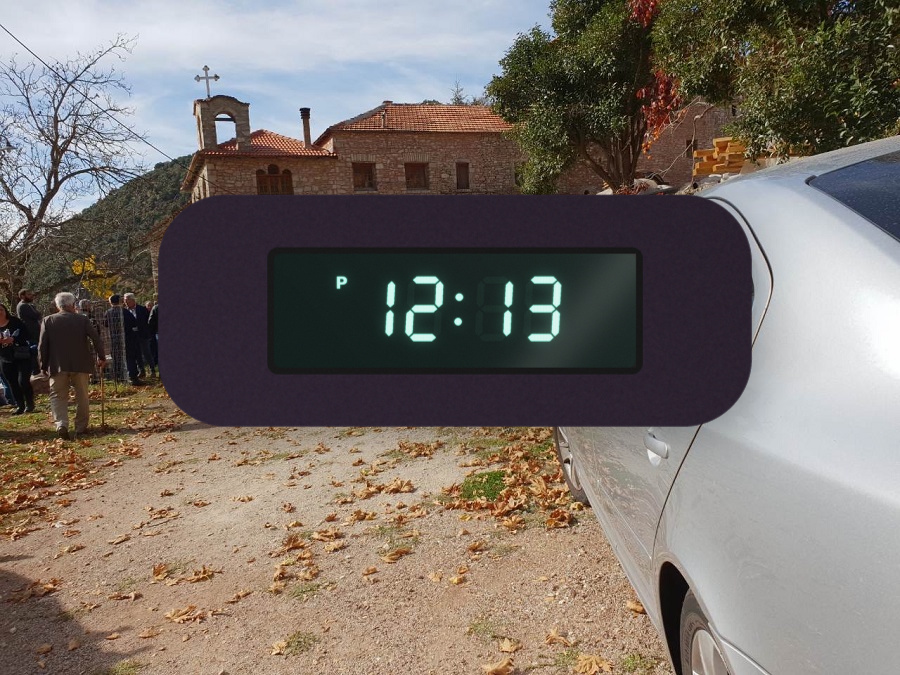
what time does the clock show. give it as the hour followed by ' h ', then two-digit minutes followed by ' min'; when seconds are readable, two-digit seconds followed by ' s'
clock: 12 h 13 min
